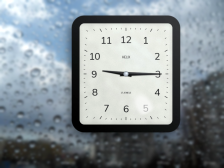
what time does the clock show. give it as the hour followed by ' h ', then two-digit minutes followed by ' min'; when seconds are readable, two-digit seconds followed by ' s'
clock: 9 h 15 min
